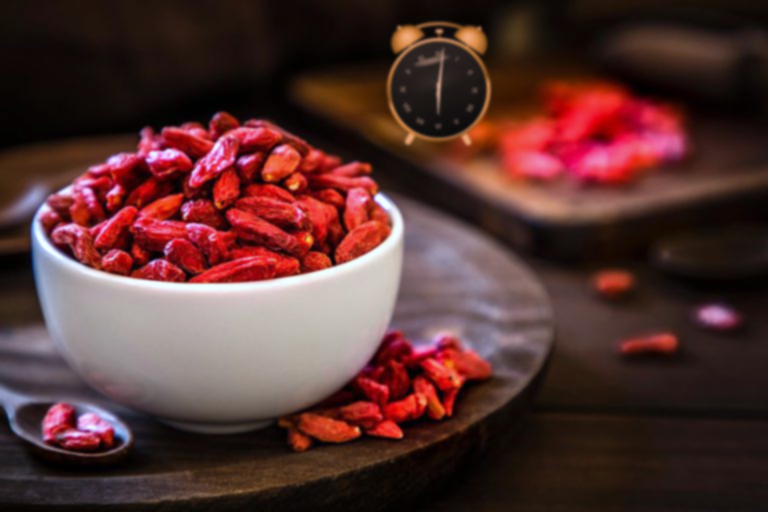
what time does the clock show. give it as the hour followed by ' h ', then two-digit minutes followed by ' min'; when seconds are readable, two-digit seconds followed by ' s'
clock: 6 h 01 min
